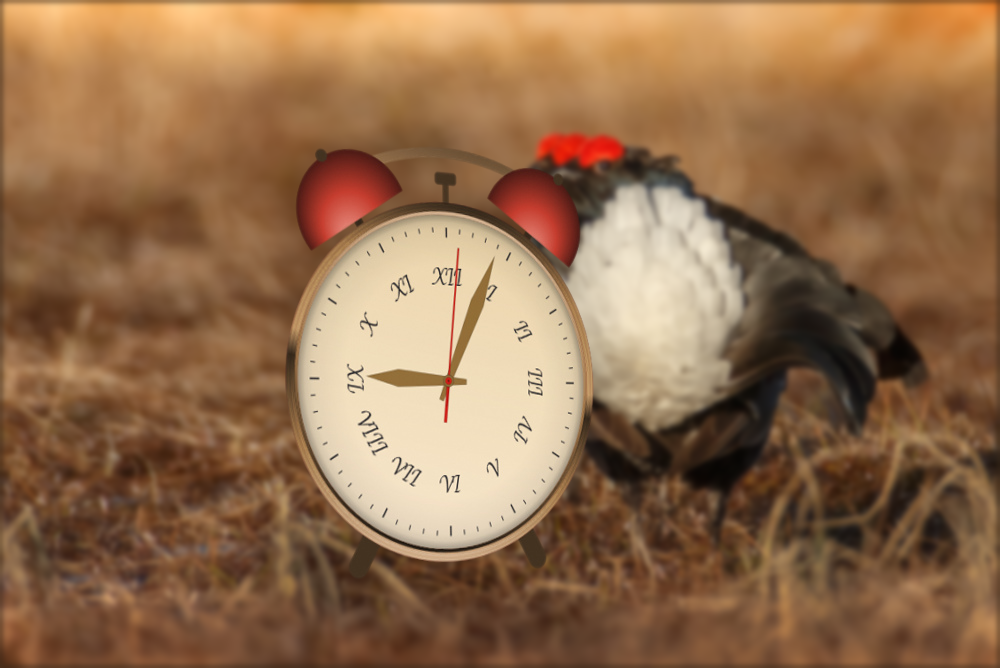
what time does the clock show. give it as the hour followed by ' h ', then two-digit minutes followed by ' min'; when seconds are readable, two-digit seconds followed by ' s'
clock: 9 h 04 min 01 s
